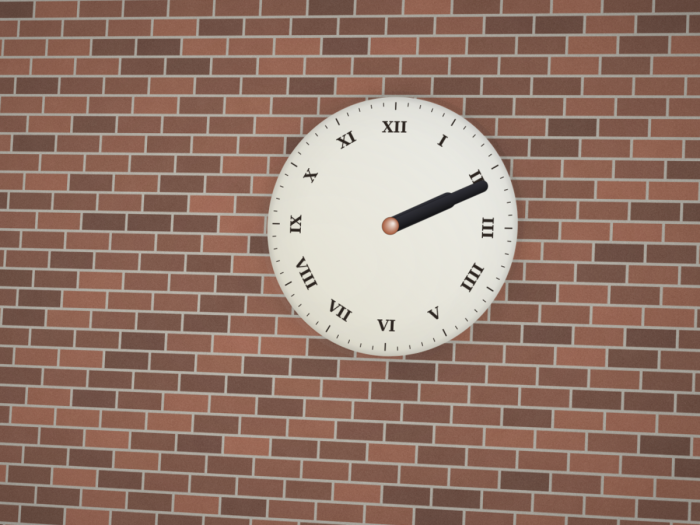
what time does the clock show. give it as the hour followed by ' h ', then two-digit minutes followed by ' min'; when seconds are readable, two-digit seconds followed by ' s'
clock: 2 h 11 min
